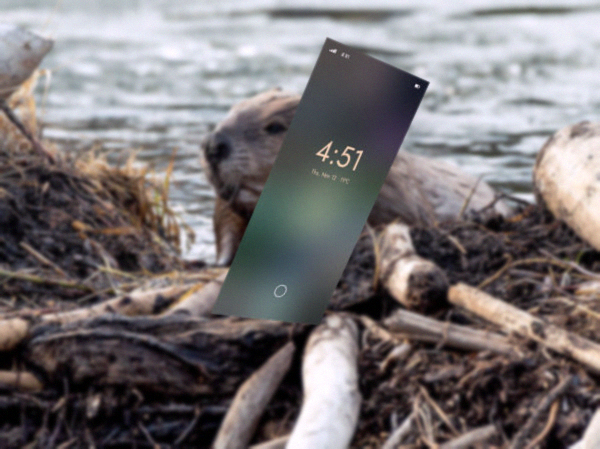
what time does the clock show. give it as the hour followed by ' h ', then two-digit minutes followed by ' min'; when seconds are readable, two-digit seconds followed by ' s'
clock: 4 h 51 min
